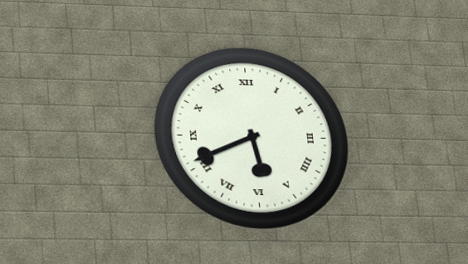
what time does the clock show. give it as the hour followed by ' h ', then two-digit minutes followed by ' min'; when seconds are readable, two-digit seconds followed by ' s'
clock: 5 h 41 min
